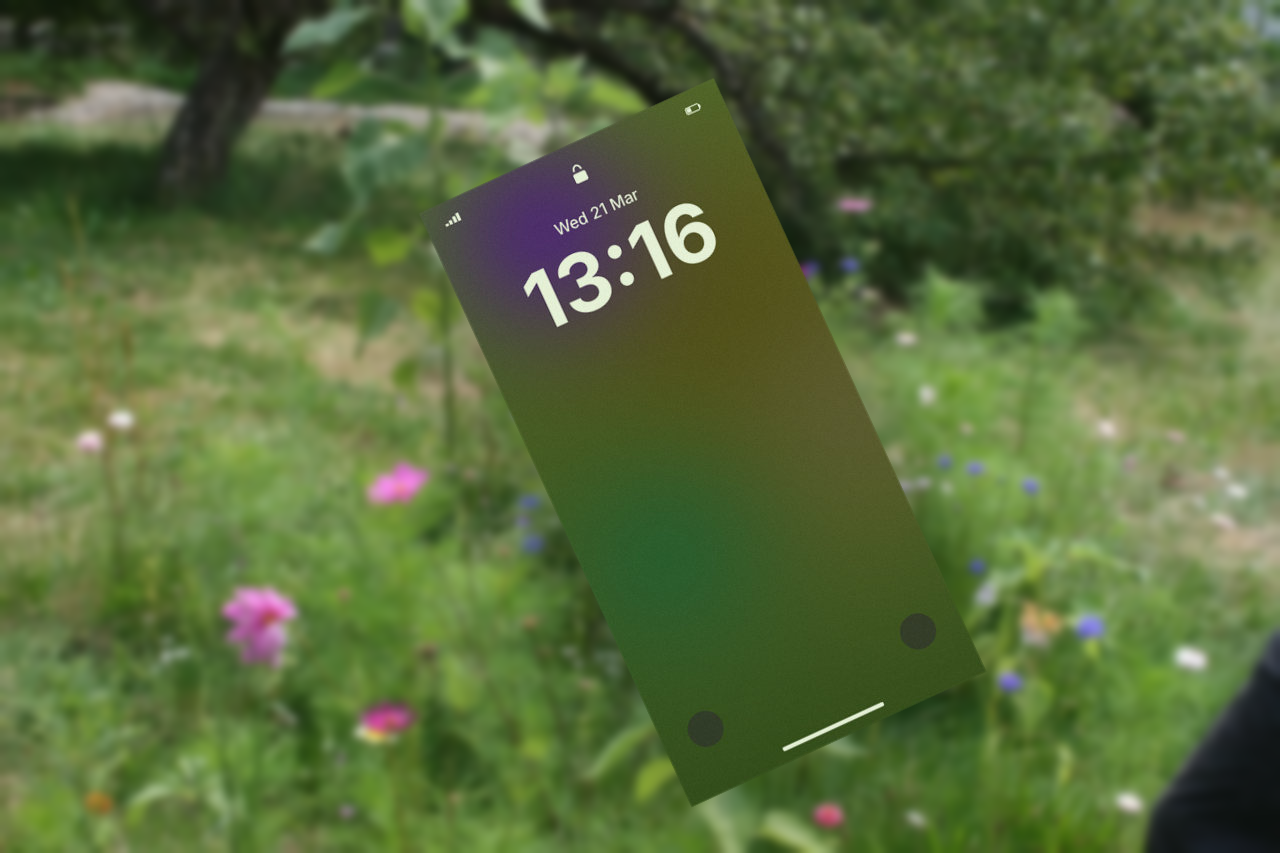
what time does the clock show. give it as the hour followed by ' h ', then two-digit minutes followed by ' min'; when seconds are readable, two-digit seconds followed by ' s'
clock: 13 h 16 min
